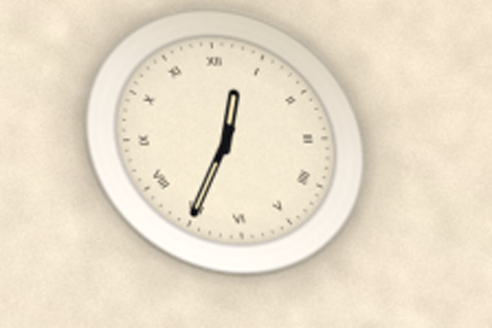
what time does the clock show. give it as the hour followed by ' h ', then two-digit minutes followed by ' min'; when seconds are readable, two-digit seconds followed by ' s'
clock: 12 h 35 min
